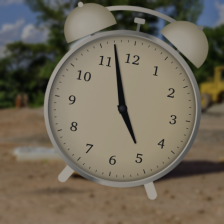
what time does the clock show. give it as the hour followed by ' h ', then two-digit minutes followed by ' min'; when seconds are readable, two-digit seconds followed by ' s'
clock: 4 h 57 min
